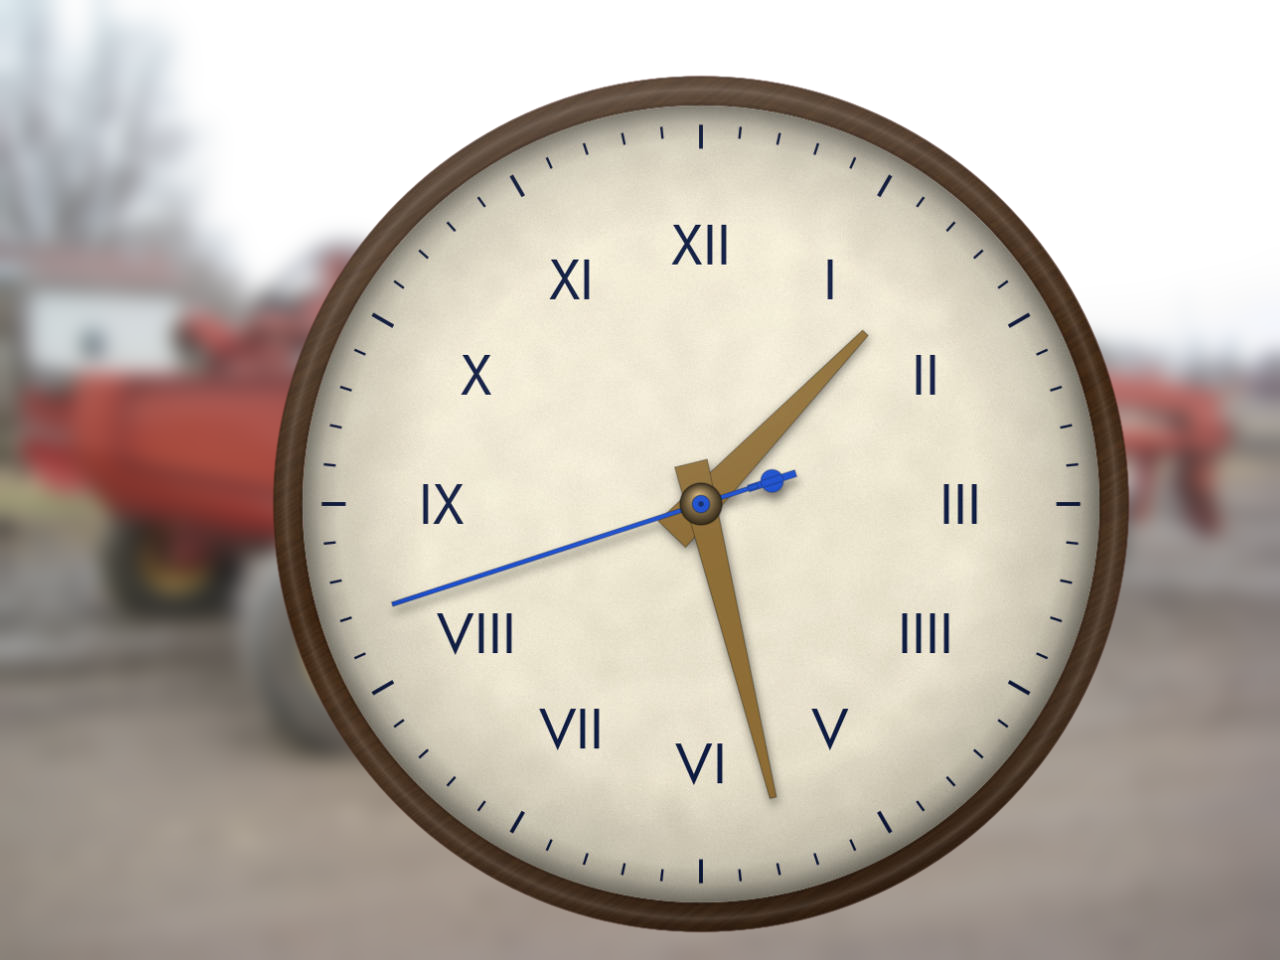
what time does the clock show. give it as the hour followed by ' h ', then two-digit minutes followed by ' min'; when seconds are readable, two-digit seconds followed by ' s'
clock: 1 h 27 min 42 s
